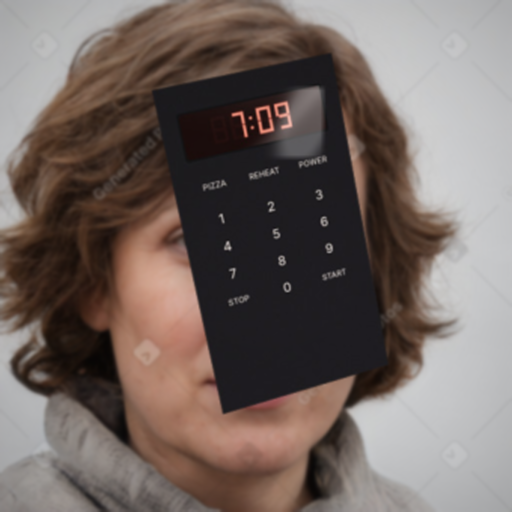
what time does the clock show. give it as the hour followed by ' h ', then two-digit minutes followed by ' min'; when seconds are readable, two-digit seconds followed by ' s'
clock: 7 h 09 min
